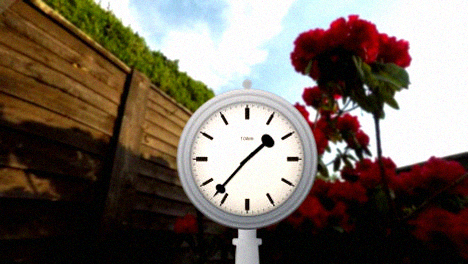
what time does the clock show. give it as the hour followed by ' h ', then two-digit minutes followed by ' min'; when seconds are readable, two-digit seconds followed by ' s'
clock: 1 h 37 min
